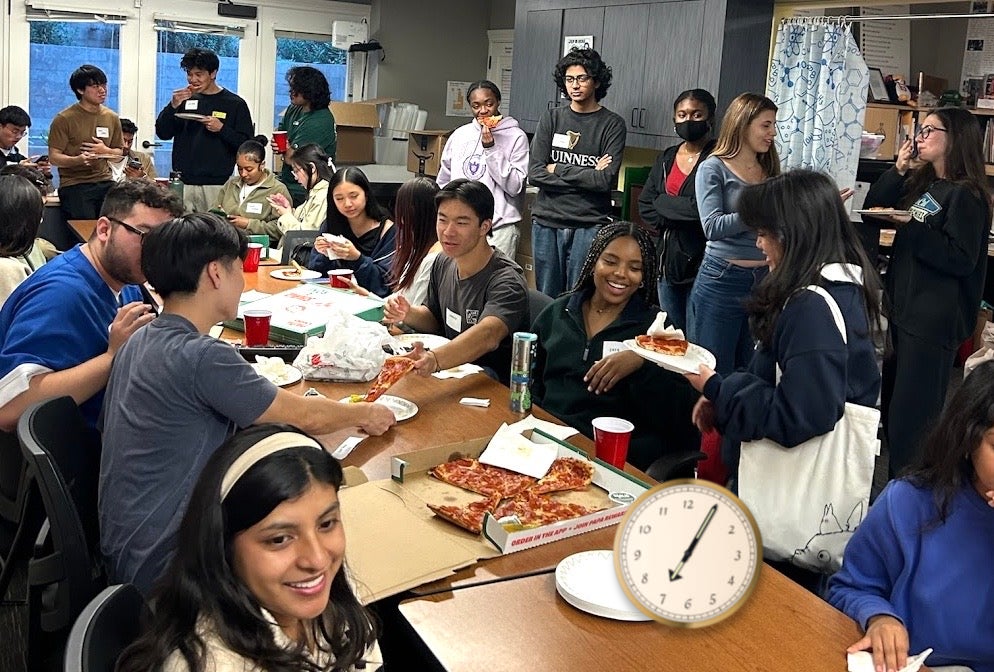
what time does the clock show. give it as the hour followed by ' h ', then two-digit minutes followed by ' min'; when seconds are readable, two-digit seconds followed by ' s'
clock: 7 h 05 min
